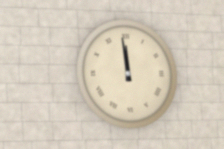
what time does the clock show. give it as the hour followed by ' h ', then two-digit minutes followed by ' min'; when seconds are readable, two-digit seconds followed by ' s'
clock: 11 h 59 min
